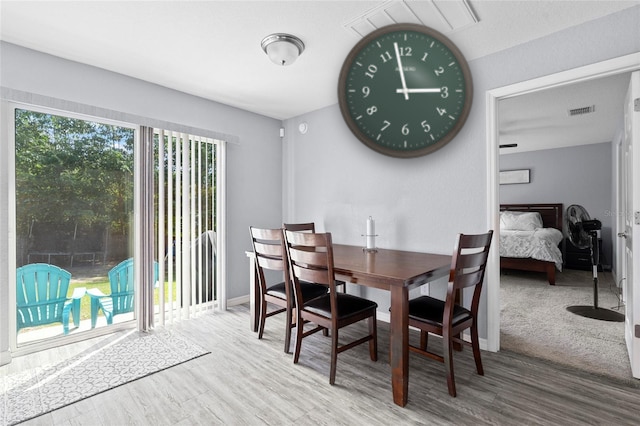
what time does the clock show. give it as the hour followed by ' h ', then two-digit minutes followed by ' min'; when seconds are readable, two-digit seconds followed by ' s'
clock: 2 h 58 min
